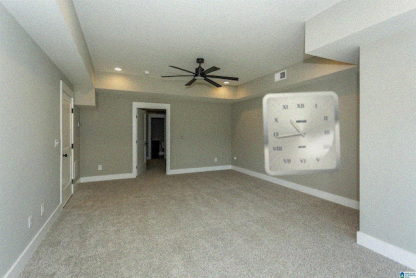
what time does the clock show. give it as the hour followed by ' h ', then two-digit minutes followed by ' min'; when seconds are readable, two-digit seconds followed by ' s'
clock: 10 h 44 min
